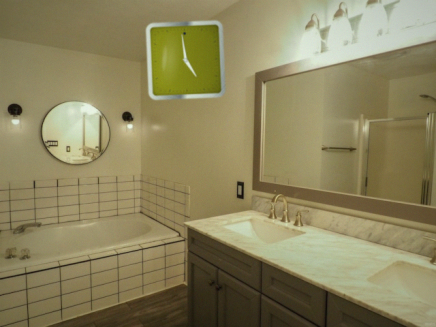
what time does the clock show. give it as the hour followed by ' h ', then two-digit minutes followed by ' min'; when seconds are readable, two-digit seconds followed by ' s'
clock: 4 h 59 min
